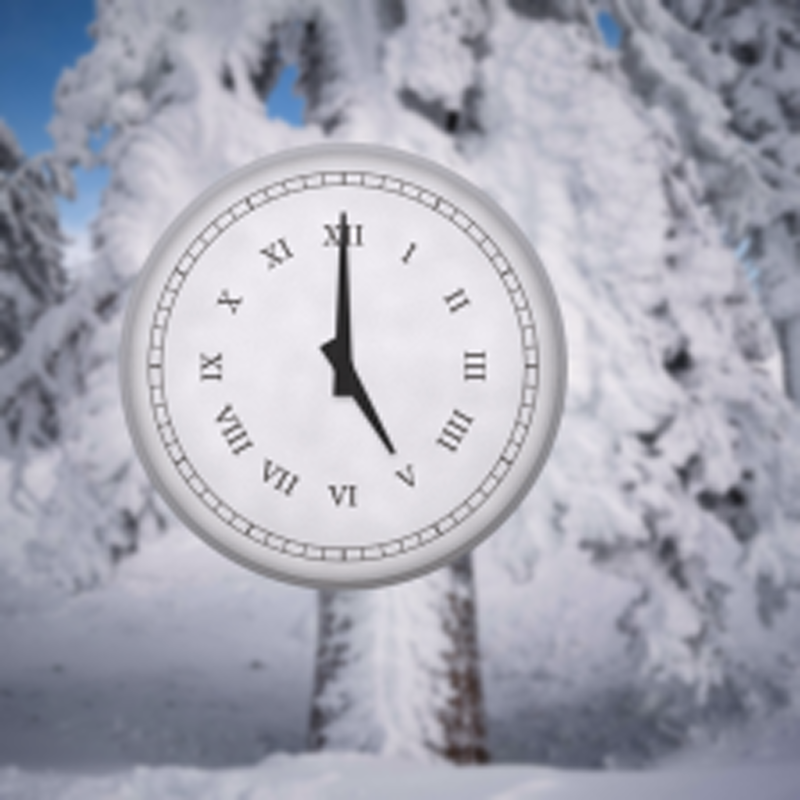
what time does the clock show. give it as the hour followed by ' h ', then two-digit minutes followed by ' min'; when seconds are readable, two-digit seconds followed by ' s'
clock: 5 h 00 min
